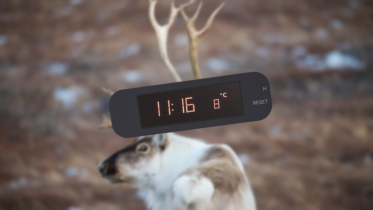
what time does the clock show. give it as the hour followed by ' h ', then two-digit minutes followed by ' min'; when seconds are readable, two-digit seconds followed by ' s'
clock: 11 h 16 min
